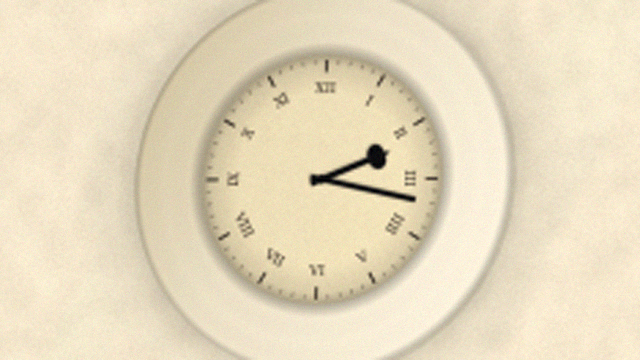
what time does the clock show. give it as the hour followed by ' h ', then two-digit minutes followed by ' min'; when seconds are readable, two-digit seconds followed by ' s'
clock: 2 h 17 min
